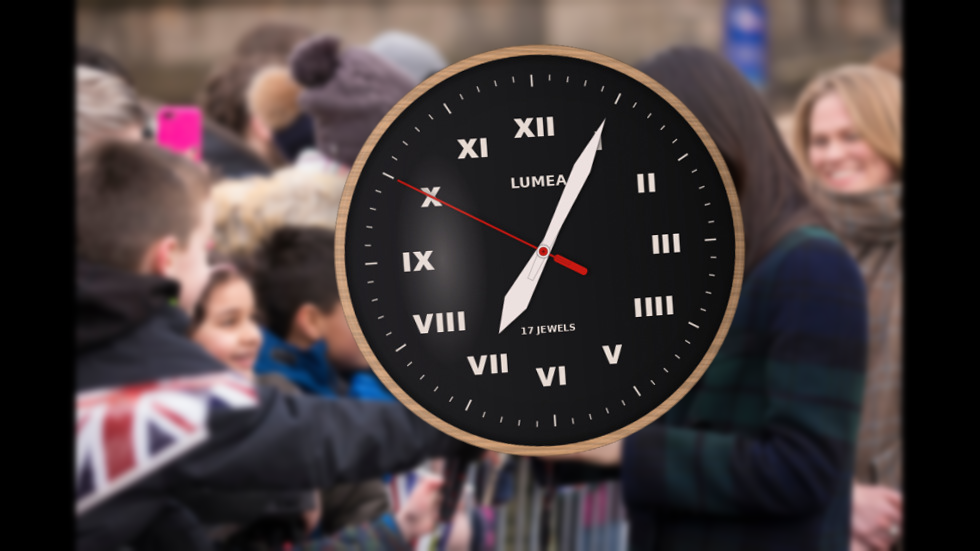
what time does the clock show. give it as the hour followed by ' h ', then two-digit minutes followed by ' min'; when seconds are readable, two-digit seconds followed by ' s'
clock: 7 h 04 min 50 s
